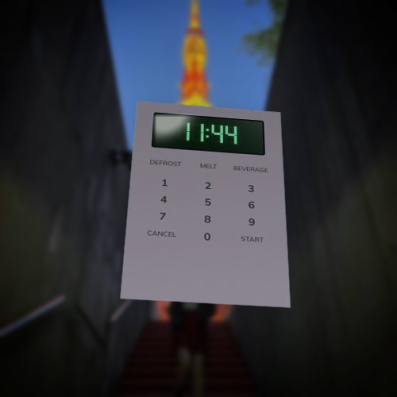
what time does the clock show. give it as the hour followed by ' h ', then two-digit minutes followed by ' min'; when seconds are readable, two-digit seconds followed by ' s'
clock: 11 h 44 min
